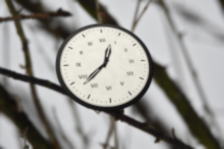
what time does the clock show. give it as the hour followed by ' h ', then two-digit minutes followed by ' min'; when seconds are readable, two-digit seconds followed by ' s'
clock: 12 h 38 min
